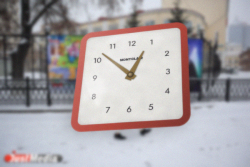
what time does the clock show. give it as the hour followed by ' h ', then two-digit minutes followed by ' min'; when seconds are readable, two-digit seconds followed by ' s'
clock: 12 h 52 min
